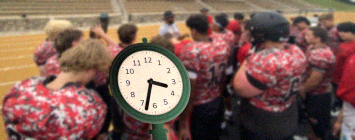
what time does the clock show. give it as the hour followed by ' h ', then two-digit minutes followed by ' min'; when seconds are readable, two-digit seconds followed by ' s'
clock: 3 h 33 min
